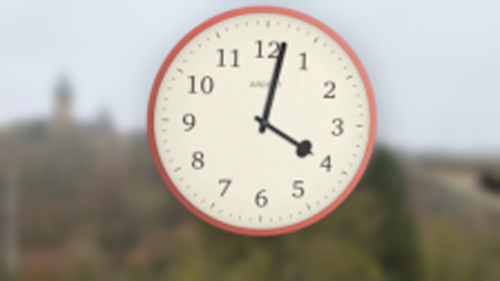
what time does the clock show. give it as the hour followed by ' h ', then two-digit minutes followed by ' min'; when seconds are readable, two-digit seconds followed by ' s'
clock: 4 h 02 min
